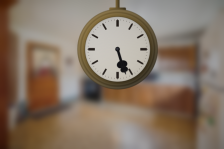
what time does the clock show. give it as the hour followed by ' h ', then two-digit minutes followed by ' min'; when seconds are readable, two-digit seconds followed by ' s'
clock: 5 h 27 min
